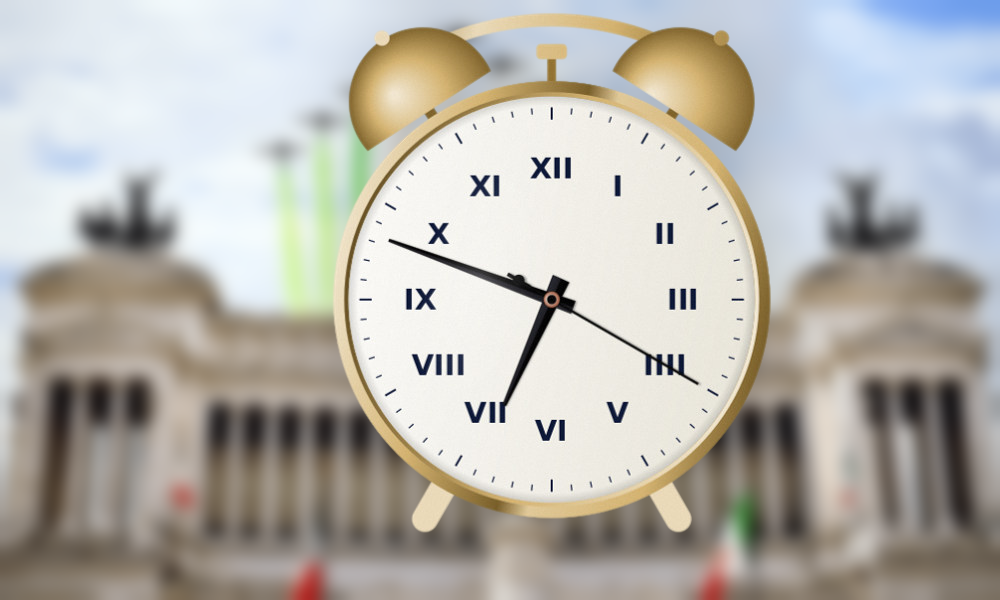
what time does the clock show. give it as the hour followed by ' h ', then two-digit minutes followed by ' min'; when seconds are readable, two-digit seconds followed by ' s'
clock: 6 h 48 min 20 s
